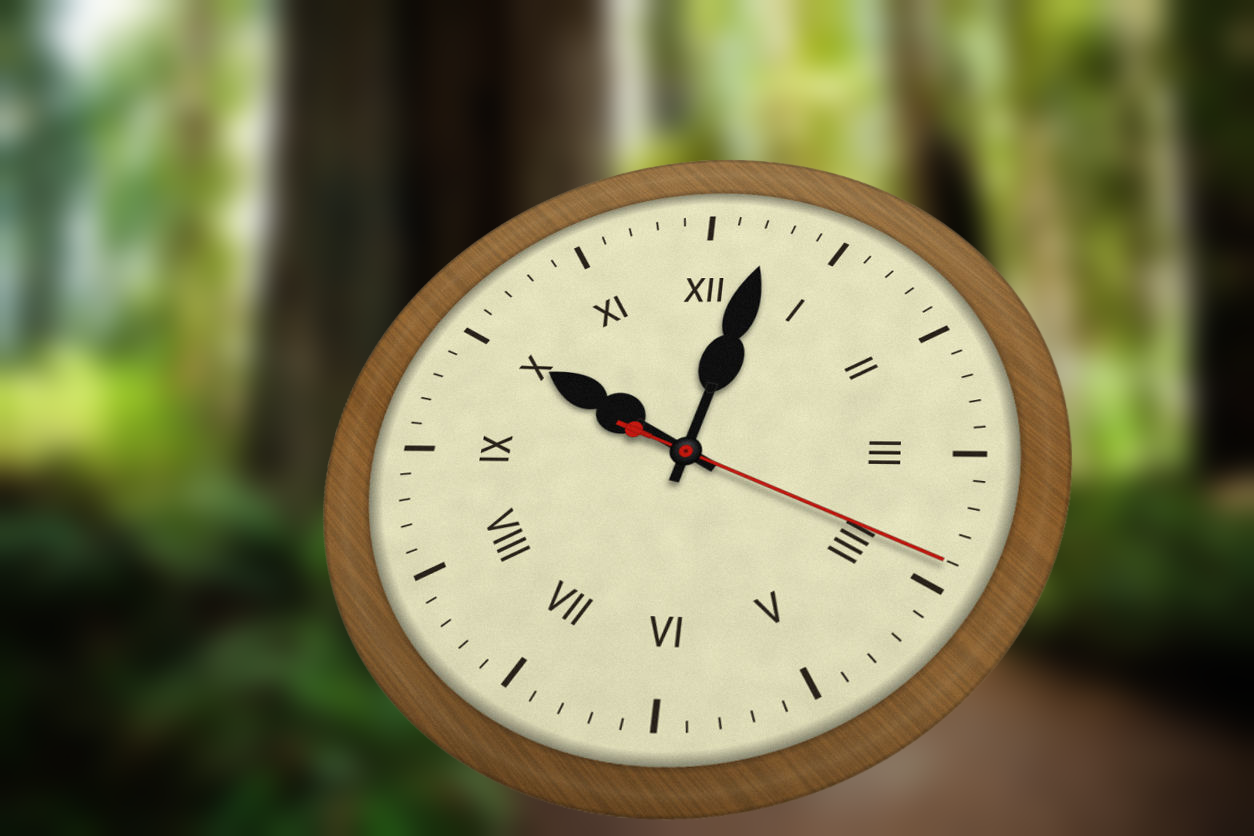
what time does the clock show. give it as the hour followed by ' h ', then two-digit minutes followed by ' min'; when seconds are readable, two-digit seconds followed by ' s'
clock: 10 h 02 min 19 s
